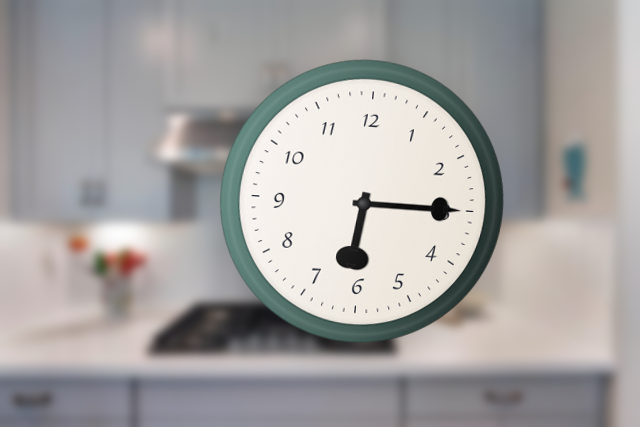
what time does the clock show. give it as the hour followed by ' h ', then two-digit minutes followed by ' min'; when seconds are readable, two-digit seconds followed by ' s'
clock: 6 h 15 min
